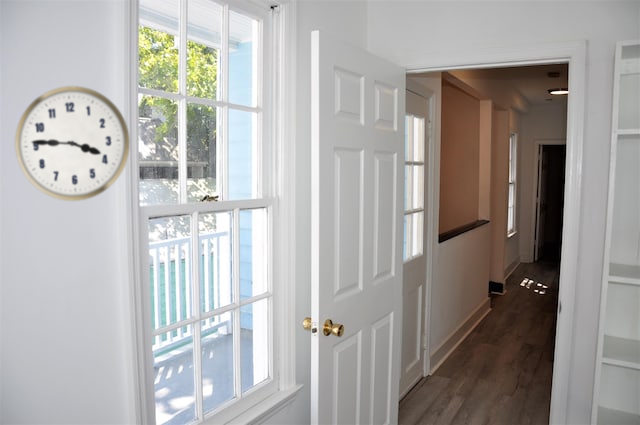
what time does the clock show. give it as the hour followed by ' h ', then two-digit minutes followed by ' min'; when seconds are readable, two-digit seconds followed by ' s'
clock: 3 h 46 min
